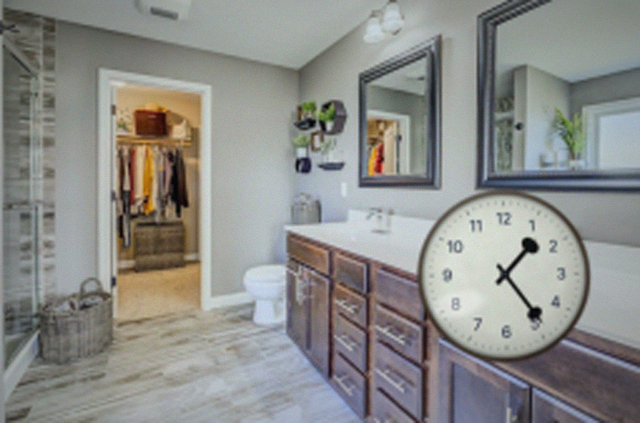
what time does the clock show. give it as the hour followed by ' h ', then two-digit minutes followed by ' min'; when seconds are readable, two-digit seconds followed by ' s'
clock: 1 h 24 min
